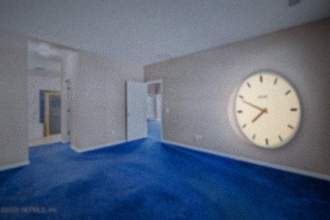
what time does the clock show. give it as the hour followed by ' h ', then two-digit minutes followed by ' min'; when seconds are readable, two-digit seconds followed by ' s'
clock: 7 h 49 min
